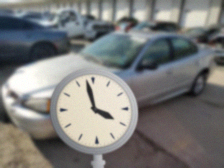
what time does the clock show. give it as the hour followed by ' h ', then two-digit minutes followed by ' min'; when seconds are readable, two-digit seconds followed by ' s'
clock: 3 h 58 min
